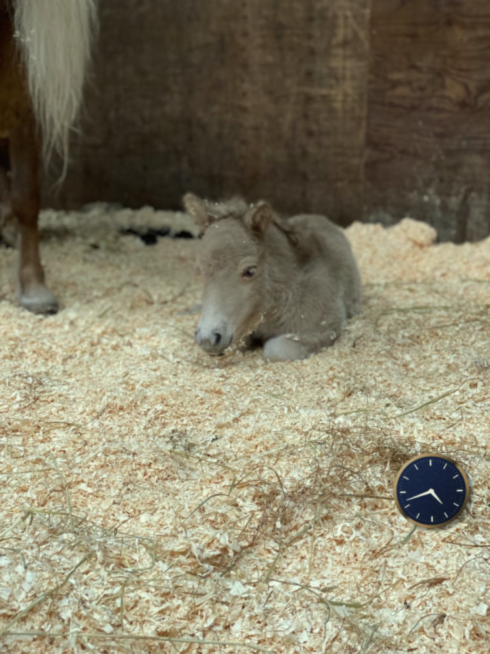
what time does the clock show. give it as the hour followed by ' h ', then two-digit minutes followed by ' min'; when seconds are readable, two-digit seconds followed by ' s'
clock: 4 h 42 min
